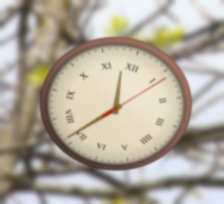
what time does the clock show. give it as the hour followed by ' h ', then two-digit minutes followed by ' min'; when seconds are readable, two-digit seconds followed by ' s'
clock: 11 h 36 min 06 s
